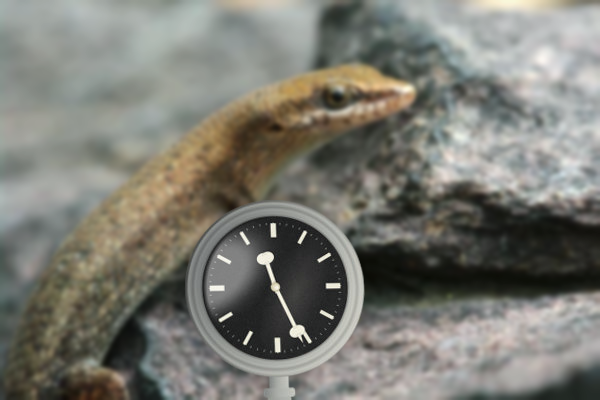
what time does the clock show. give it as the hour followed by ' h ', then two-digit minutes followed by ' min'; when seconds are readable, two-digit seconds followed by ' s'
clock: 11 h 26 min
